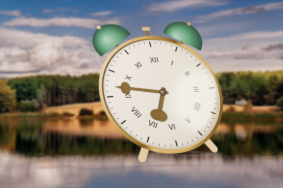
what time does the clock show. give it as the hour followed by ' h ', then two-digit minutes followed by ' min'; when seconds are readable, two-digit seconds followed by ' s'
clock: 6 h 47 min
